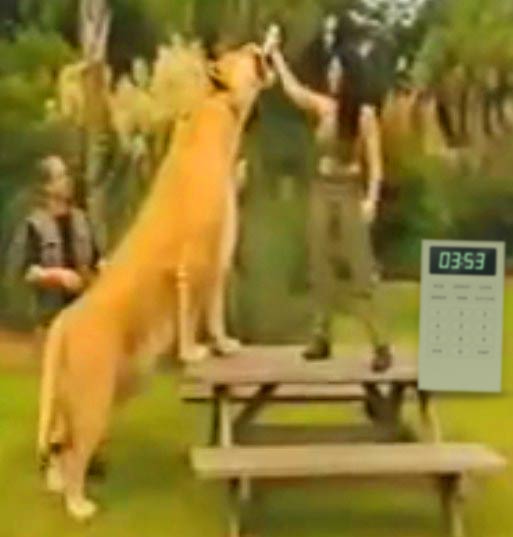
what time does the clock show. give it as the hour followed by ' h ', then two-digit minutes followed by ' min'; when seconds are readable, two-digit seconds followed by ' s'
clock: 3 h 53 min
